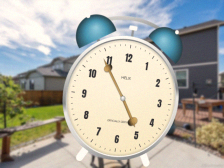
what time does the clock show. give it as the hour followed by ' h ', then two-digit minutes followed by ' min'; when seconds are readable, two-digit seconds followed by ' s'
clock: 4 h 54 min
